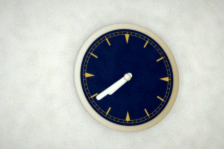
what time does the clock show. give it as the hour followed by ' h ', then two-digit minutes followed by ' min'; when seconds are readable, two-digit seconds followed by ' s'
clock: 7 h 39 min
